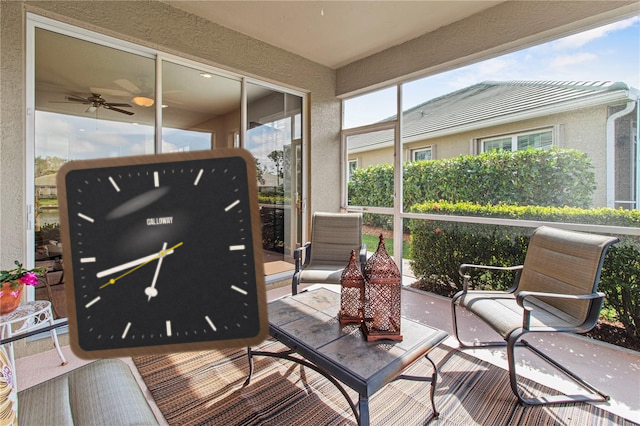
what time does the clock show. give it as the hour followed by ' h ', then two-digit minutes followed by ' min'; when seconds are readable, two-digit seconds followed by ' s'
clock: 6 h 42 min 41 s
